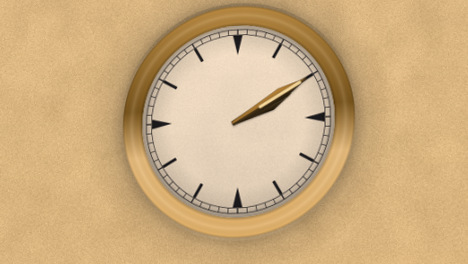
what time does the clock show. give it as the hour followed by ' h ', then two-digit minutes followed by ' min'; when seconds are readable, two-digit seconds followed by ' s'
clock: 2 h 10 min
